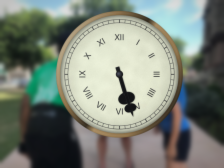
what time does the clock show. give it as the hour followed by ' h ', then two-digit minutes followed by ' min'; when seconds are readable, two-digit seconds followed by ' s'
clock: 5 h 27 min
